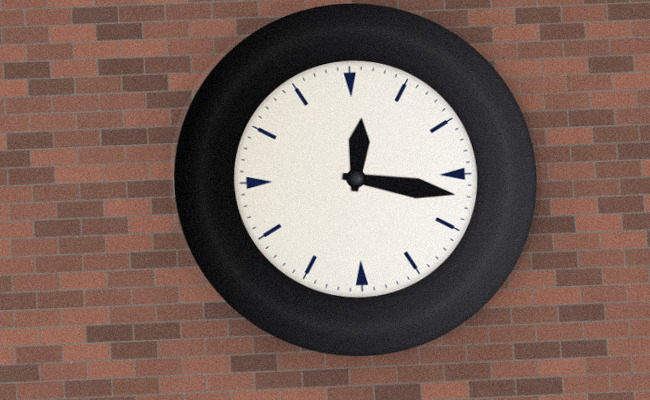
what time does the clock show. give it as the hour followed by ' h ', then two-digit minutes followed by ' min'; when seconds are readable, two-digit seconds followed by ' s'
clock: 12 h 17 min
